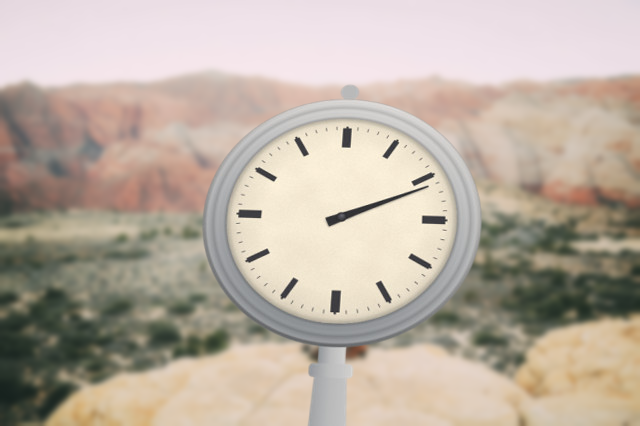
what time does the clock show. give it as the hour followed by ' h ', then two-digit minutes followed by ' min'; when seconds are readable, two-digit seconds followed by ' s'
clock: 2 h 11 min
